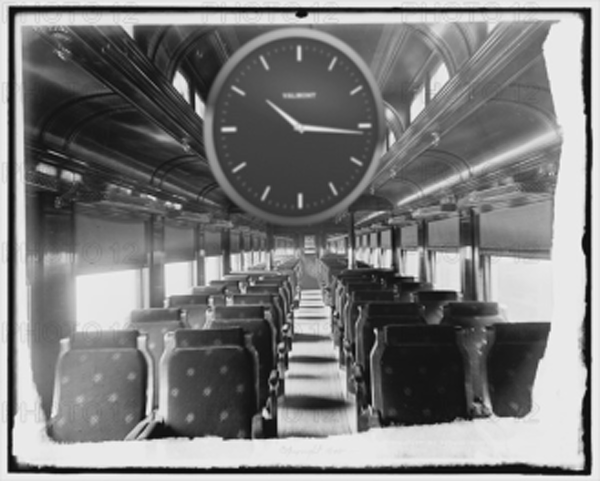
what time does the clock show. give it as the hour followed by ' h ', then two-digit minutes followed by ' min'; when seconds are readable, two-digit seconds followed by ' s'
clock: 10 h 16 min
